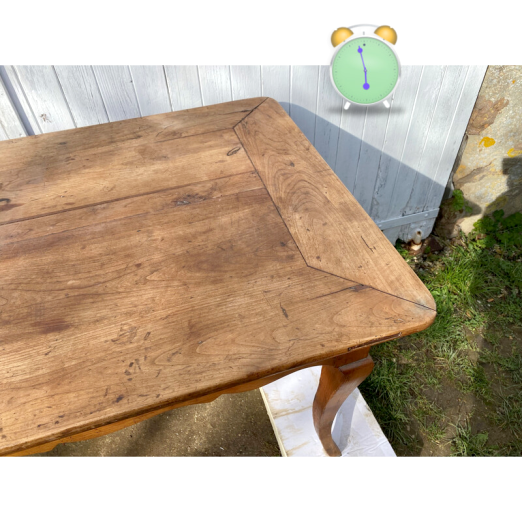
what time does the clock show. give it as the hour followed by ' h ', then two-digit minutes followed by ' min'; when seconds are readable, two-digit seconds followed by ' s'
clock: 5 h 58 min
